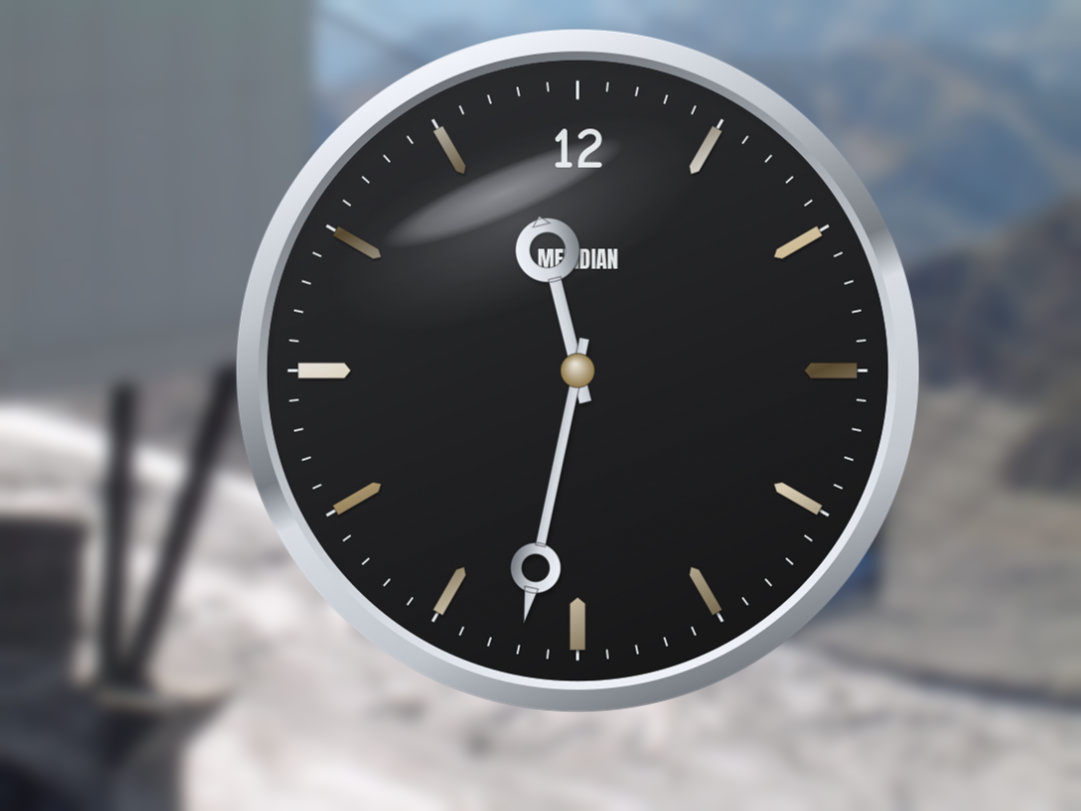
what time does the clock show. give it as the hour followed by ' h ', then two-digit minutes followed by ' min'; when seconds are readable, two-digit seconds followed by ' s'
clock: 11 h 32 min
